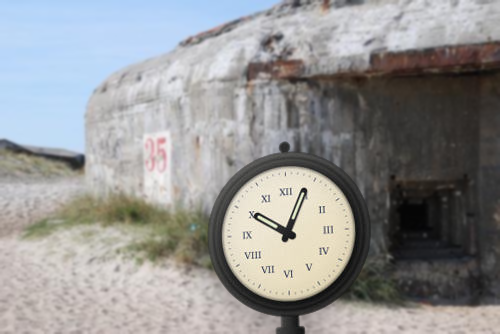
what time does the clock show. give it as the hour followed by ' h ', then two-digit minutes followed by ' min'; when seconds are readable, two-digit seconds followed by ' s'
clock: 10 h 04 min
